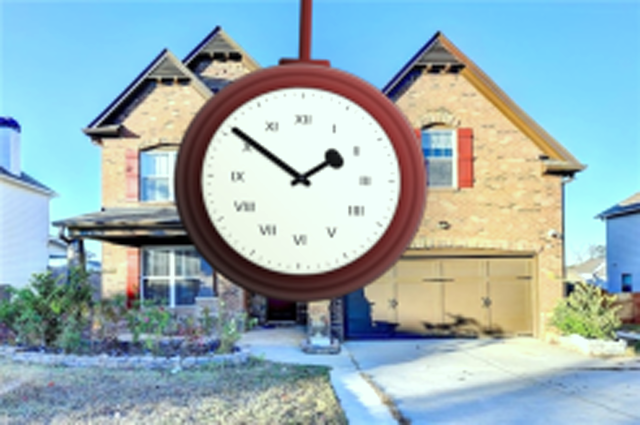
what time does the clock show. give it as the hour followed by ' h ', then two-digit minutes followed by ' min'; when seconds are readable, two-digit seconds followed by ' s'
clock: 1 h 51 min
